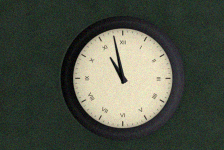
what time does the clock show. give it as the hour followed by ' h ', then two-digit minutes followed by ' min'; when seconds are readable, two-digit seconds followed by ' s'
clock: 10 h 58 min
